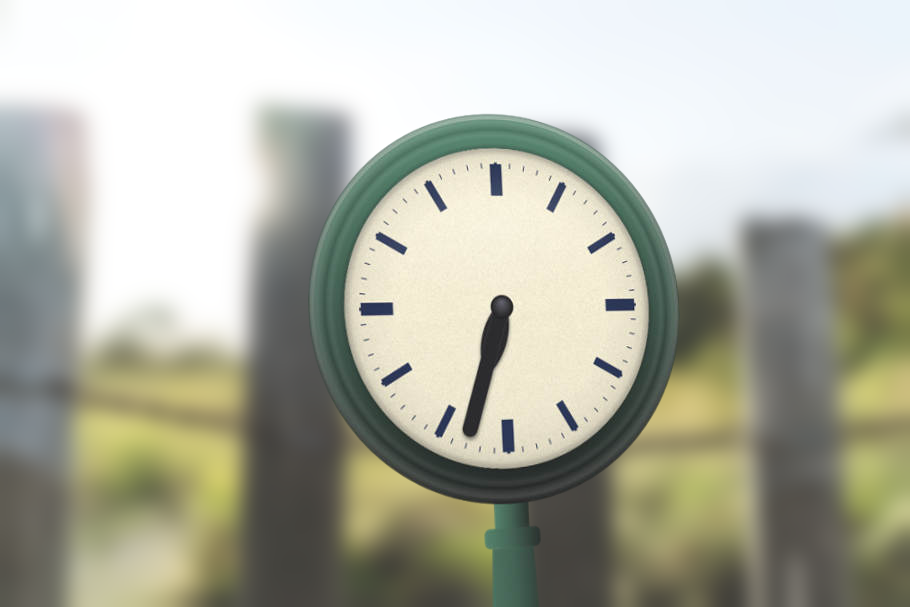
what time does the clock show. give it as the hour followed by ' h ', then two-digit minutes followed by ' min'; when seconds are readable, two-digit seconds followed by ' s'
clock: 6 h 33 min
